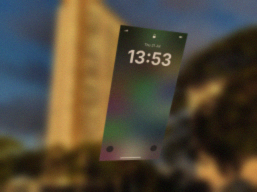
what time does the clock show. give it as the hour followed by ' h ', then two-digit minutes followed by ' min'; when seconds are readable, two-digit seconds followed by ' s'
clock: 13 h 53 min
